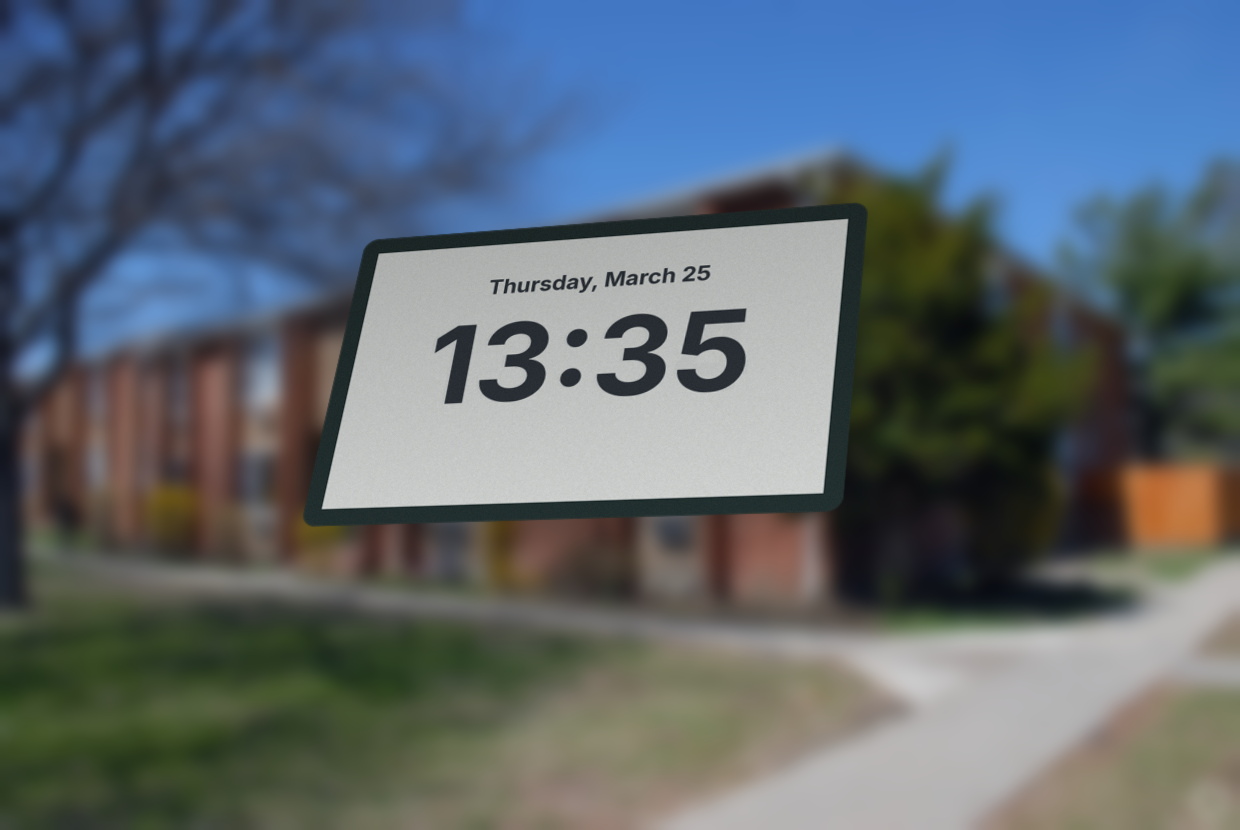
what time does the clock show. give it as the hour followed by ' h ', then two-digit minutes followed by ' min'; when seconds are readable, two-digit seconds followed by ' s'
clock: 13 h 35 min
